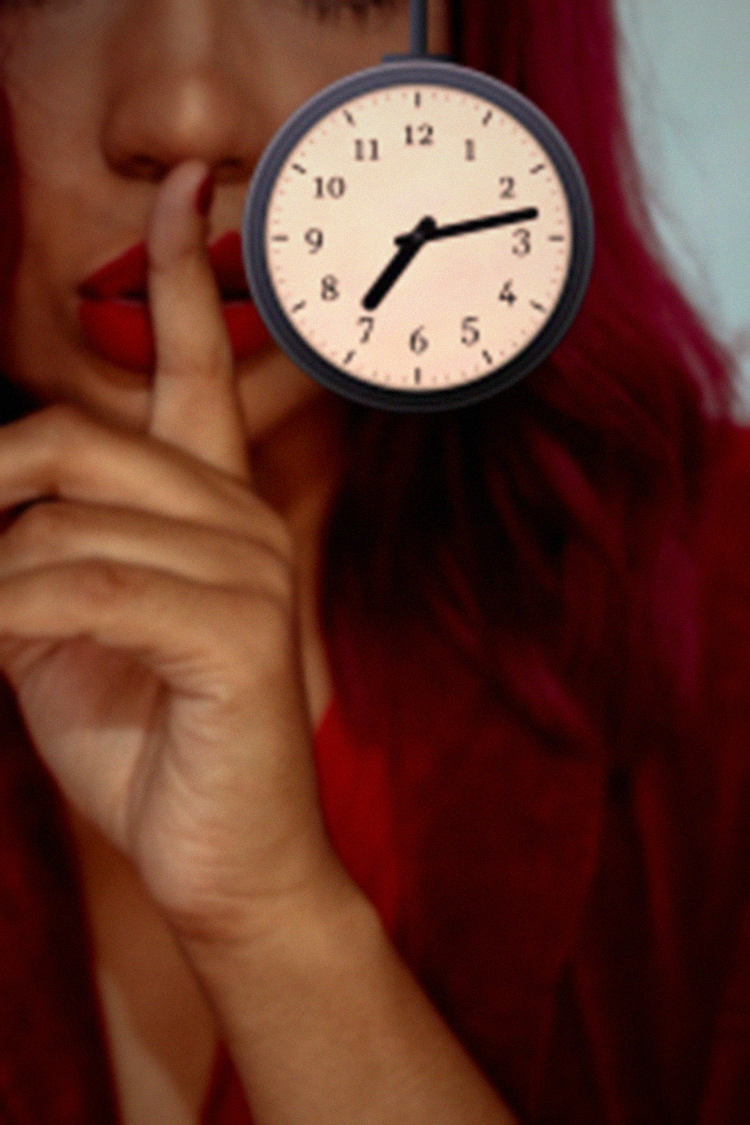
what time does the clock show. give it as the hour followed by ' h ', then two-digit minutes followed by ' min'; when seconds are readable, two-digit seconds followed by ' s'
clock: 7 h 13 min
